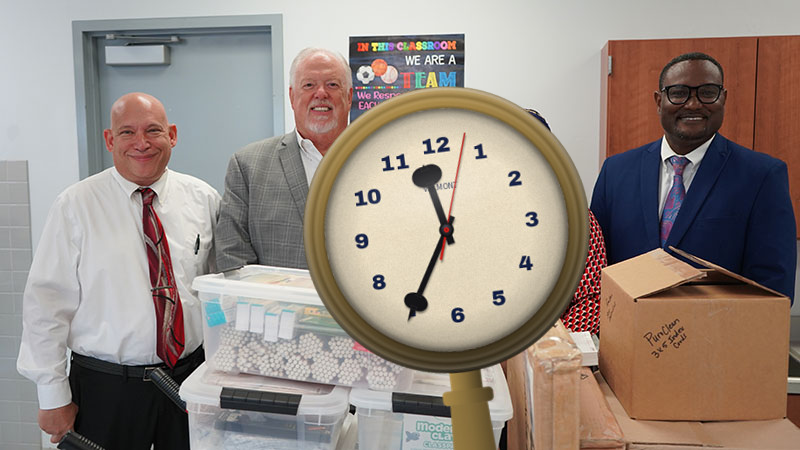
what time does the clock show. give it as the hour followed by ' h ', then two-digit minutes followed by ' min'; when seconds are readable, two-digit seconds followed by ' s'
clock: 11 h 35 min 03 s
